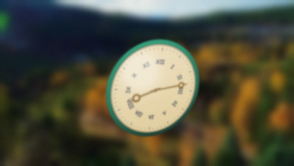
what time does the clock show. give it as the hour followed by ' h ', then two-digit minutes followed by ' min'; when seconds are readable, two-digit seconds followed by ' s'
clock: 8 h 13 min
